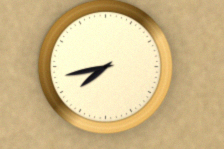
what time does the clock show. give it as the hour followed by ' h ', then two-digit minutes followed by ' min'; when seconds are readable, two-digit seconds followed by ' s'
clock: 7 h 43 min
